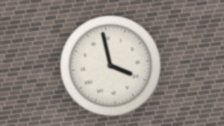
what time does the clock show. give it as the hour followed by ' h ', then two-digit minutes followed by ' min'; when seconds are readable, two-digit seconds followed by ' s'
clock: 3 h 59 min
